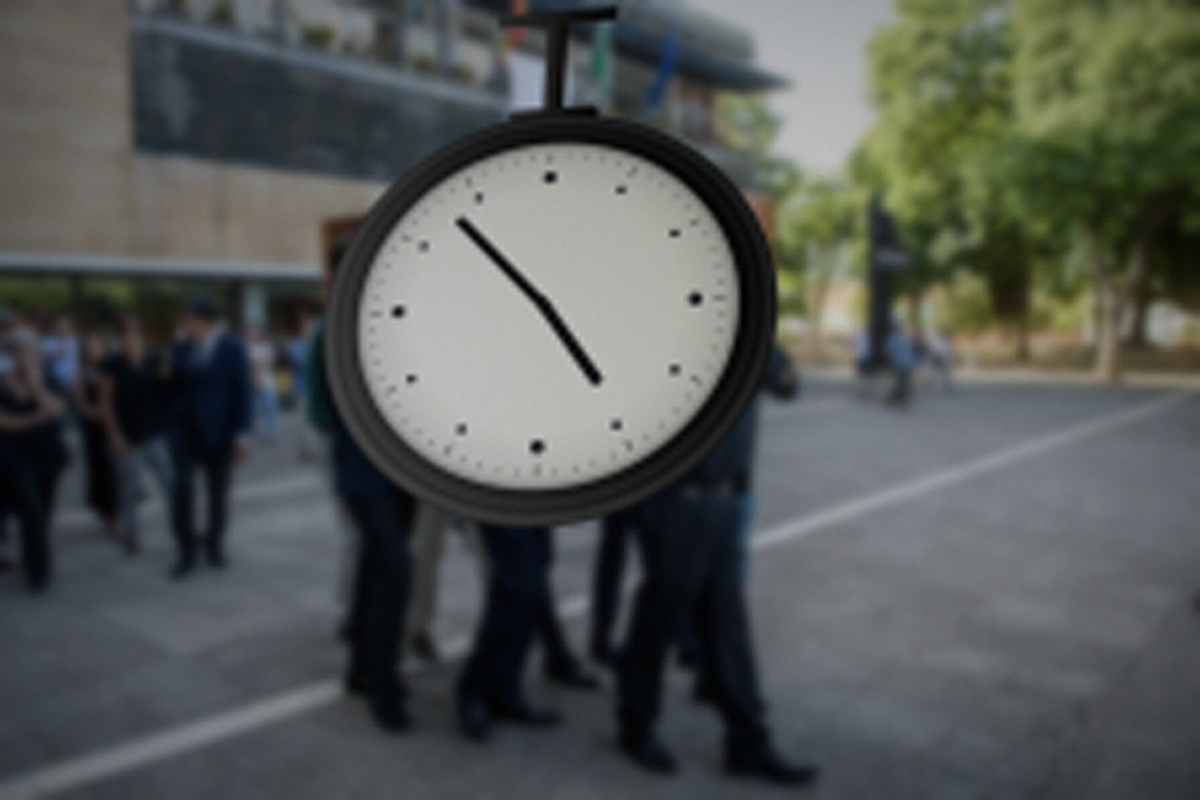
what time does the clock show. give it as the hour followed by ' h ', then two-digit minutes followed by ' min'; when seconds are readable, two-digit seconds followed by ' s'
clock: 4 h 53 min
